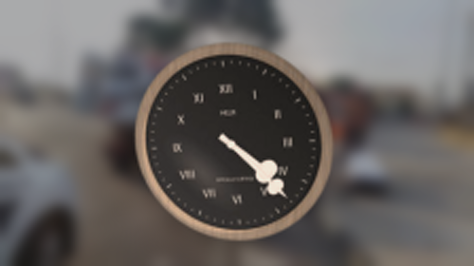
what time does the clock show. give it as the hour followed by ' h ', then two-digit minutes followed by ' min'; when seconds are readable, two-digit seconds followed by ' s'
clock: 4 h 23 min
